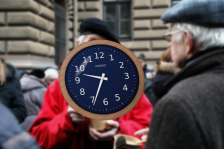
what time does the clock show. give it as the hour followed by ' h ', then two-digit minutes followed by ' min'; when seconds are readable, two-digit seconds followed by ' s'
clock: 9 h 34 min
